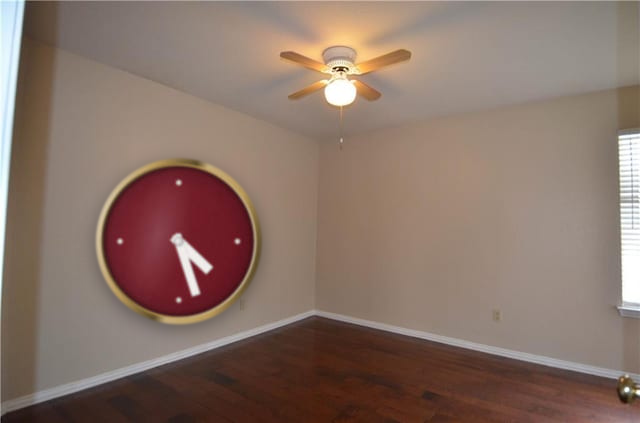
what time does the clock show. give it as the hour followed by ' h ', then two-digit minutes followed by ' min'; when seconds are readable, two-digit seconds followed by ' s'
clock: 4 h 27 min
